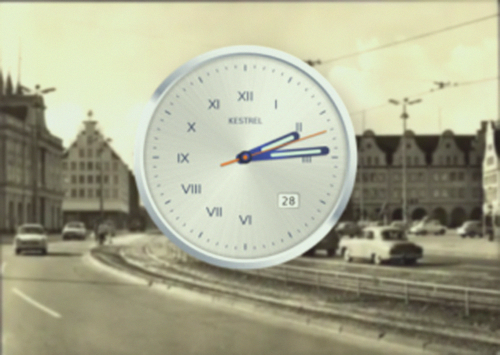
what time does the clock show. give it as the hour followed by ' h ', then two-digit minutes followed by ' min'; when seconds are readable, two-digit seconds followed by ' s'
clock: 2 h 14 min 12 s
